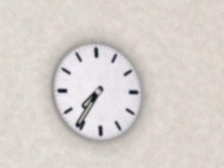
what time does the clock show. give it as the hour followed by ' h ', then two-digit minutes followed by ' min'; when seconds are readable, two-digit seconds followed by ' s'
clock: 7 h 36 min
